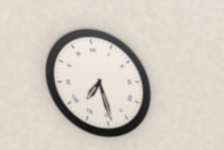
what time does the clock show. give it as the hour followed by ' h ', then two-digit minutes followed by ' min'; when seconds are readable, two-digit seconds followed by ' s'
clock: 7 h 29 min
